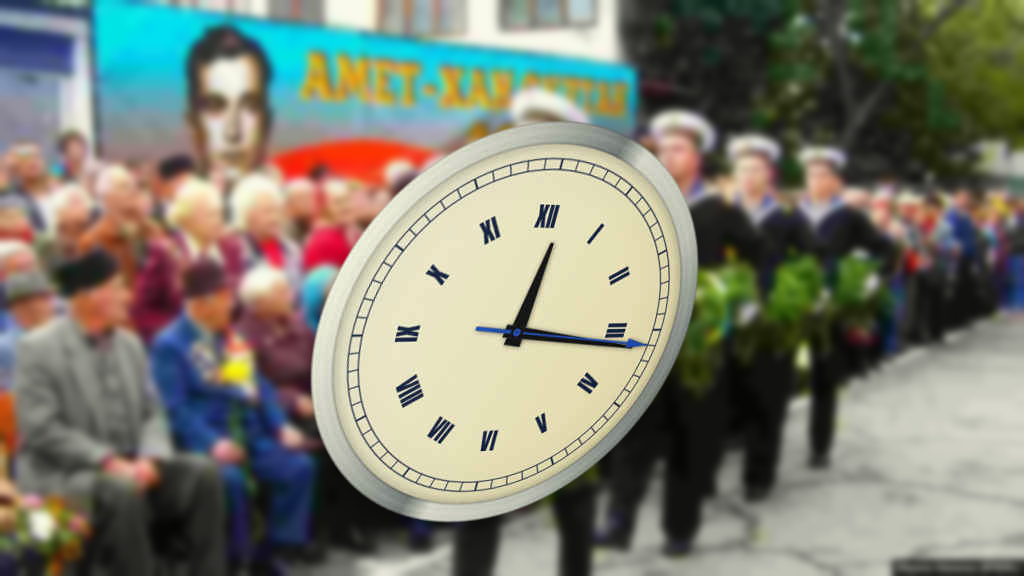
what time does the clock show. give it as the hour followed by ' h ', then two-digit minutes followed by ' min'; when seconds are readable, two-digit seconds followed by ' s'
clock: 12 h 16 min 16 s
